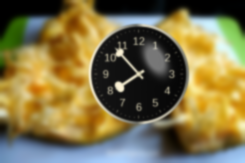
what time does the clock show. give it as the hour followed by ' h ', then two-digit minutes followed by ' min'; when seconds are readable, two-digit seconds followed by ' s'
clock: 7 h 53 min
